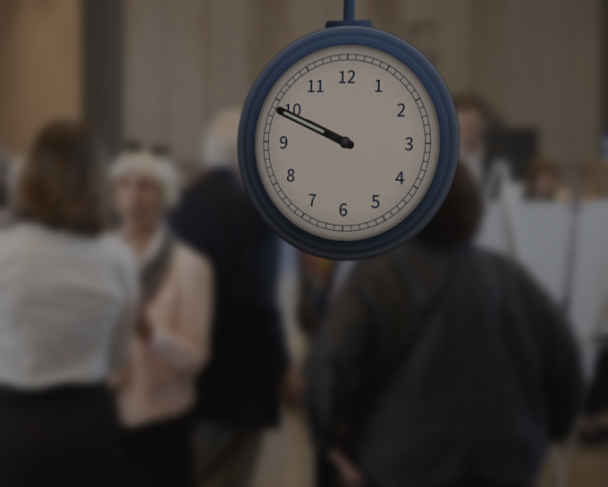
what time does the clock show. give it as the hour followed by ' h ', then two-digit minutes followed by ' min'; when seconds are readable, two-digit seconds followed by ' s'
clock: 9 h 49 min
